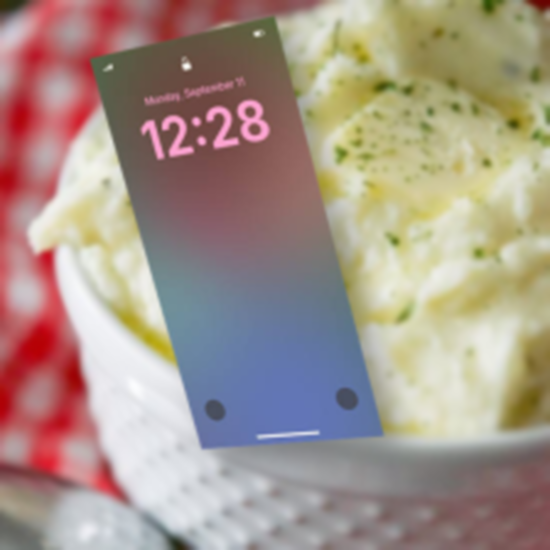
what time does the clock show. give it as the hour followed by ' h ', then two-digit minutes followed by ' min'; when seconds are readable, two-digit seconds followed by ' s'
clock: 12 h 28 min
